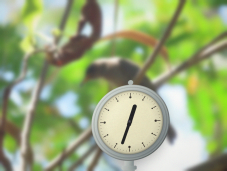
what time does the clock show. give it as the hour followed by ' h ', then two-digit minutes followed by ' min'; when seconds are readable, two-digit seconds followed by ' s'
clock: 12 h 33 min
